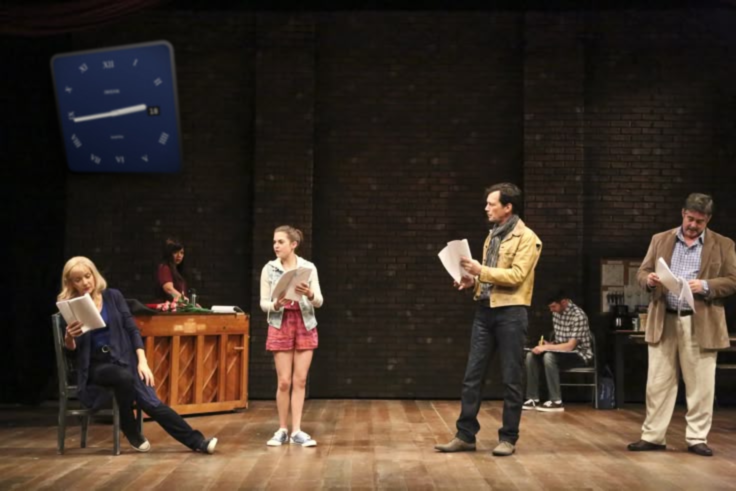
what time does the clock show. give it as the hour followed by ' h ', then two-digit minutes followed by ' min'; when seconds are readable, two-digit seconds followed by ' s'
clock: 2 h 44 min
